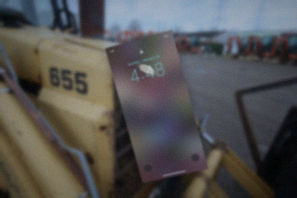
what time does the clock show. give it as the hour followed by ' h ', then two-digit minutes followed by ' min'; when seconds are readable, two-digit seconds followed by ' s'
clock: 4 h 48 min
